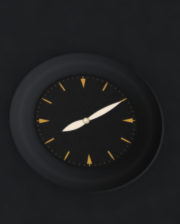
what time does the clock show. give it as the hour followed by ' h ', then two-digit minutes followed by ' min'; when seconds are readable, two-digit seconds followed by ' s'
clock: 8 h 10 min
